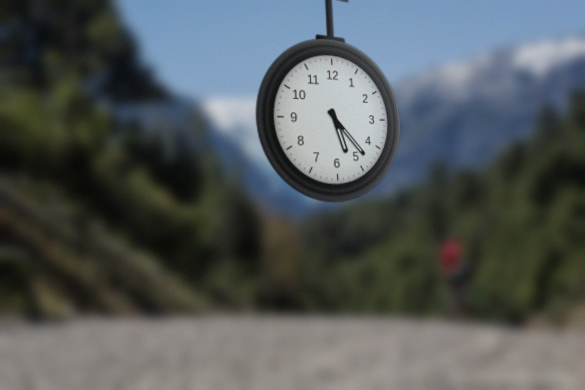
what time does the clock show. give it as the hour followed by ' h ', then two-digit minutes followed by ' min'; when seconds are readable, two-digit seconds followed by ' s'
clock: 5 h 23 min
